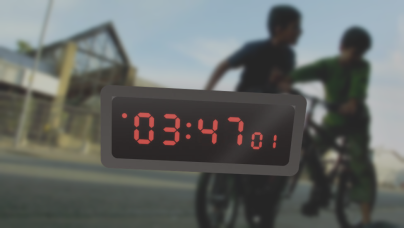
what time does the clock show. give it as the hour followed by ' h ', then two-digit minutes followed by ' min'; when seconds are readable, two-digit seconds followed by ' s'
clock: 3 h 47 min 01 s
